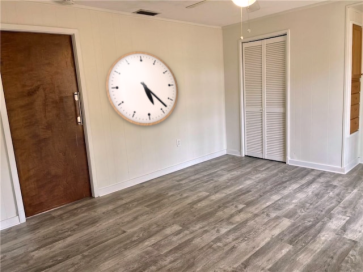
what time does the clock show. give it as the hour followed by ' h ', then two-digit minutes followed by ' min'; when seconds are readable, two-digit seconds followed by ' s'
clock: 5 h 23 min
